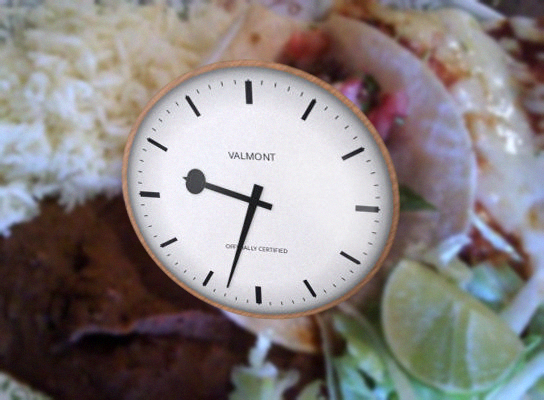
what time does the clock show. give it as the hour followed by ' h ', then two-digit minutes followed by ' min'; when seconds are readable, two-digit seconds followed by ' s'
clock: 9 h 33 min
